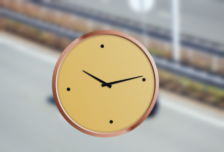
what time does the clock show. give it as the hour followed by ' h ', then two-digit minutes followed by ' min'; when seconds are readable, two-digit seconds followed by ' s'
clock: 10 h 14 min
